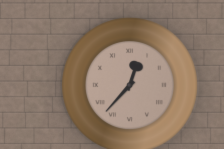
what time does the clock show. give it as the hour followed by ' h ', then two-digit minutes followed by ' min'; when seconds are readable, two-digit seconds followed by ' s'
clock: 12 h 37 min
